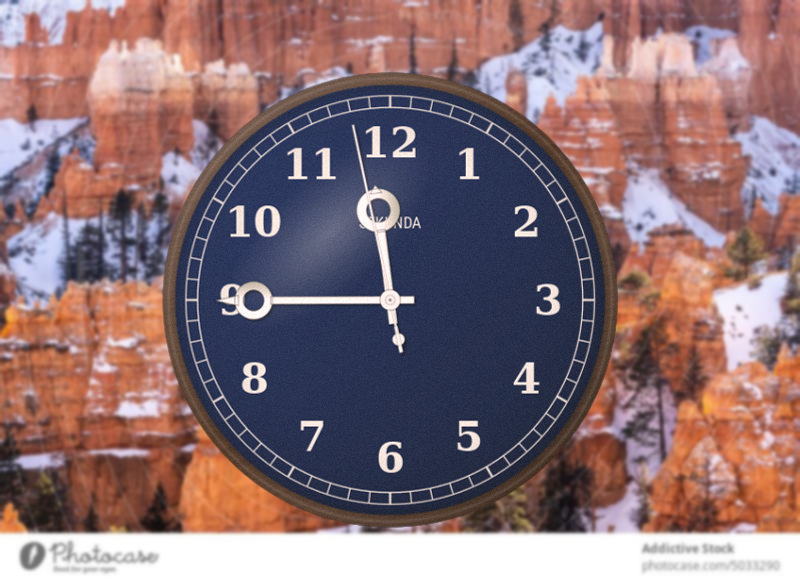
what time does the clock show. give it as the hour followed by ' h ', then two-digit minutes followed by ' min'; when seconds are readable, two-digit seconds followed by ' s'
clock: 11 h 44 min 58 s
